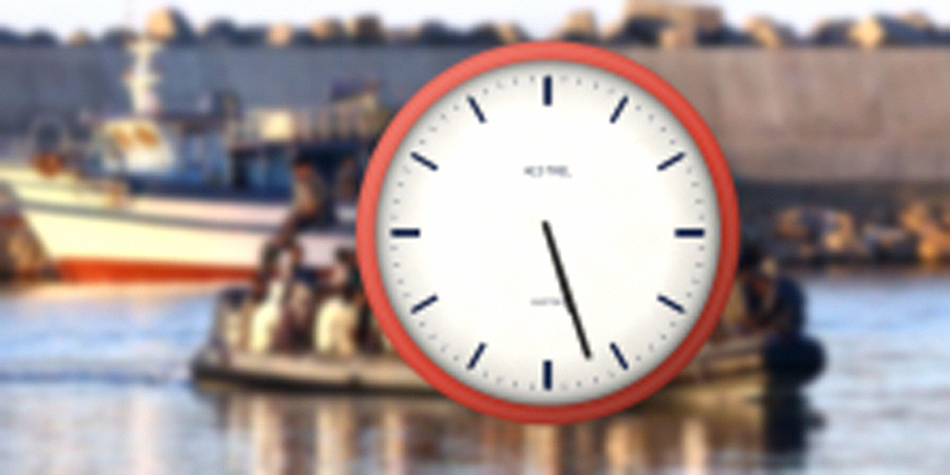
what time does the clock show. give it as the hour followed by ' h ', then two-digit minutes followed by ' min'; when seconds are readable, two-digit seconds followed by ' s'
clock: 5 h 27 min
